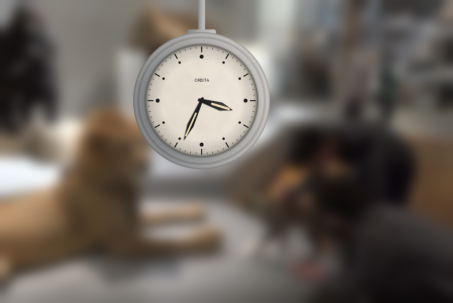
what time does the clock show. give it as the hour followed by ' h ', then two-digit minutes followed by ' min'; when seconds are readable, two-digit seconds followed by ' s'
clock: 3 h 34 min
